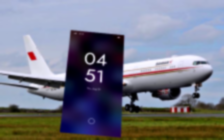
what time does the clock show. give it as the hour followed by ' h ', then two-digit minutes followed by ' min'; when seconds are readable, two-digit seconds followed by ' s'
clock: 4 h 51 min
